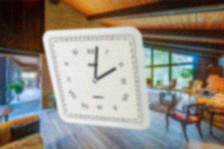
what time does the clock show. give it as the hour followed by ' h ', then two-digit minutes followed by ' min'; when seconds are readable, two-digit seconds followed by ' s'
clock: 2 h 02 min
